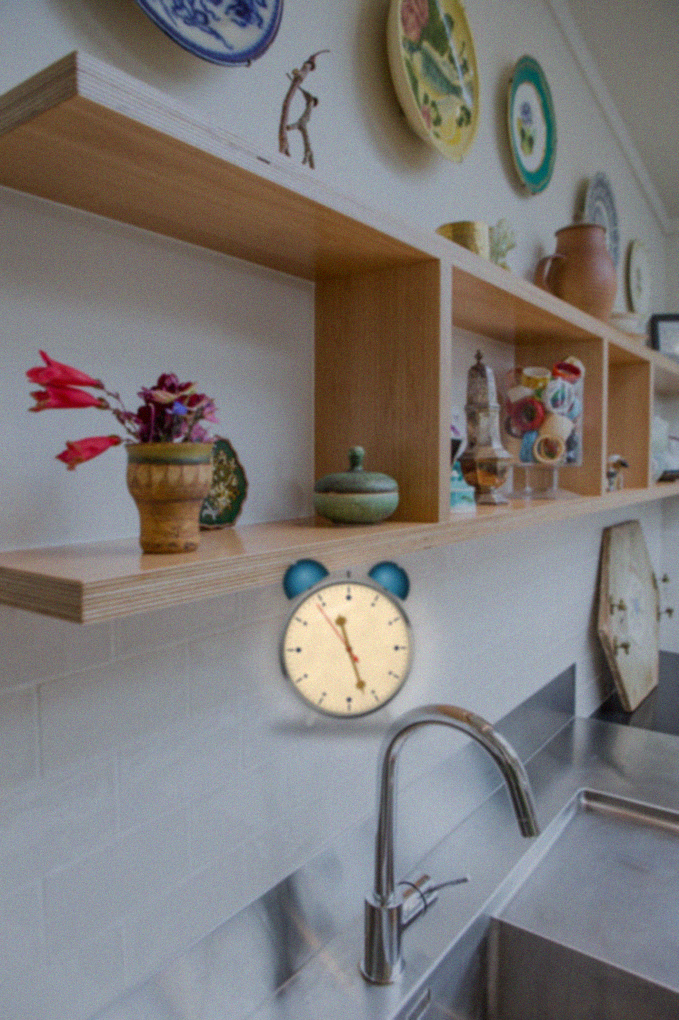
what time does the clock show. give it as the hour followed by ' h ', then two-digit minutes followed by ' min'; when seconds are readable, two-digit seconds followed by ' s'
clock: 11 h 26 min 54 s
